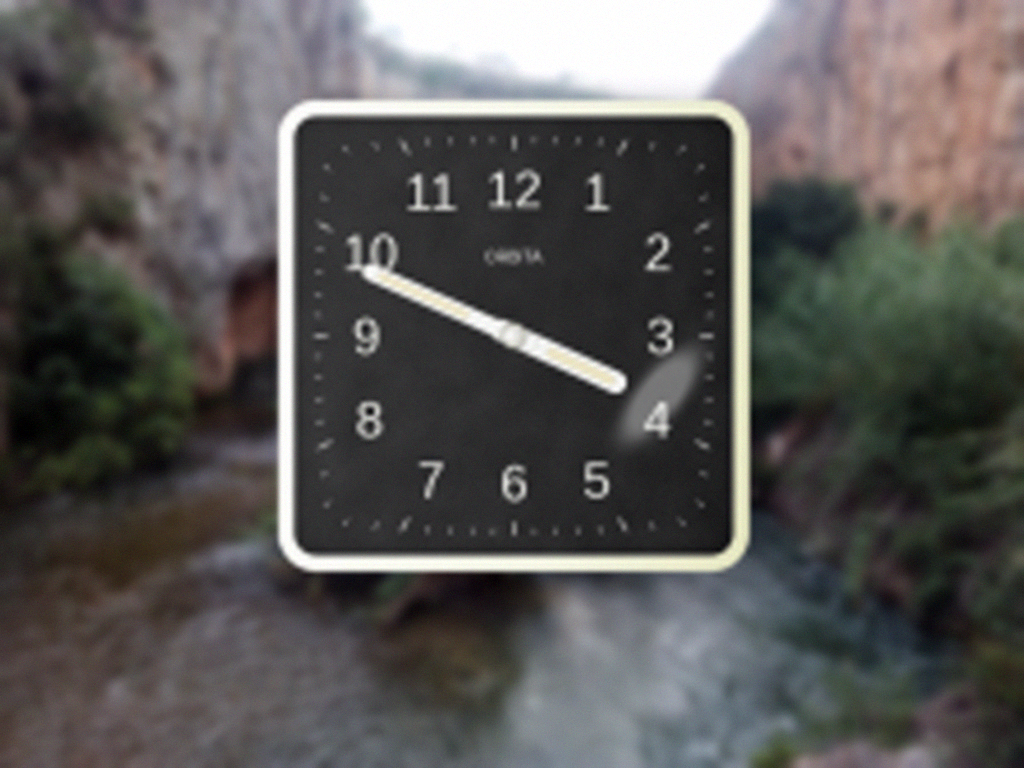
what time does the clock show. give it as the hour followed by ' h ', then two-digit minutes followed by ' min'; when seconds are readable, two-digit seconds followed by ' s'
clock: 3 h 49 min
